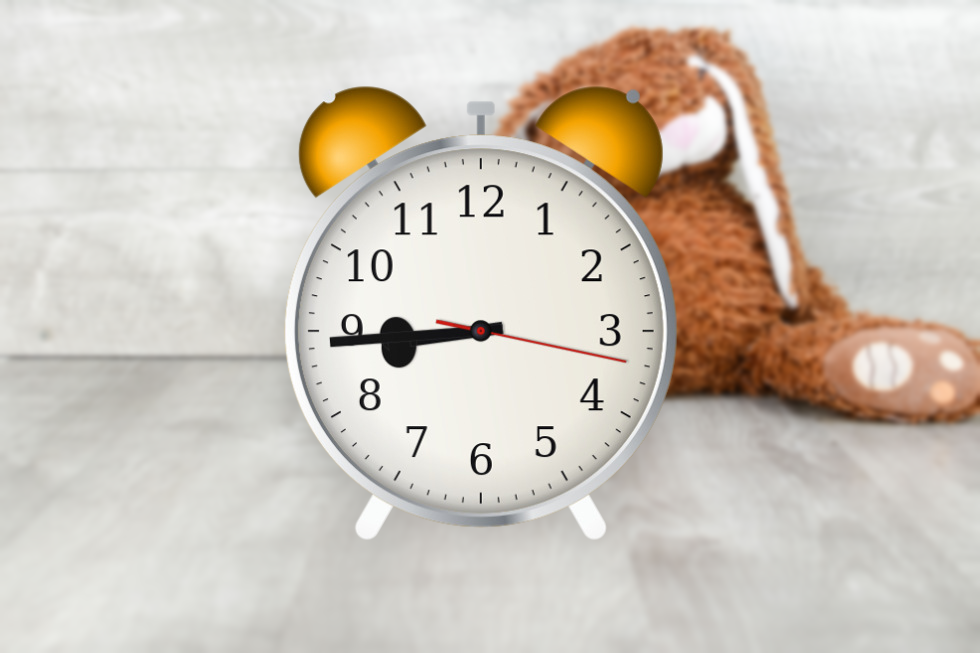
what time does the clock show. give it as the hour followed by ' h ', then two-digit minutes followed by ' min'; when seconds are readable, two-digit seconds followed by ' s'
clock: 8 h 44 min 17 s
